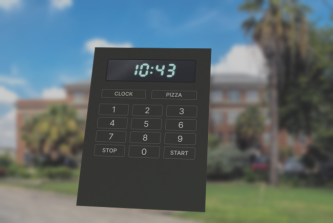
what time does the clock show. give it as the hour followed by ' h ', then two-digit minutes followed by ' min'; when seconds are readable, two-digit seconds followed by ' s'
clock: 10 h 43 min
